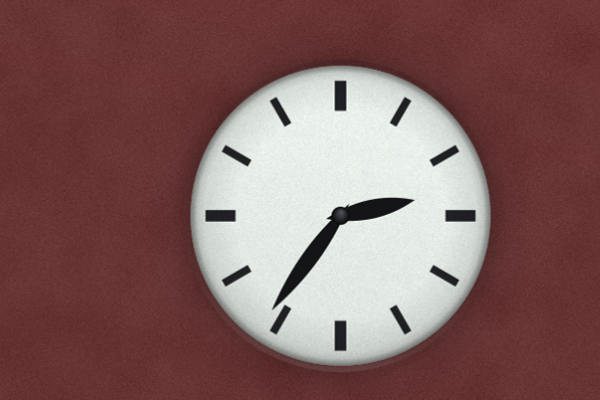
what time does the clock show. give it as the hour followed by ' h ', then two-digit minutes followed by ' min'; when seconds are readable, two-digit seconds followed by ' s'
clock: 2 h 36 min
